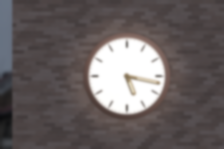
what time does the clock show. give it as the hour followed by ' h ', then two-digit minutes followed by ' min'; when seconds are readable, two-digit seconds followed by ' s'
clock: 5 h 17 min
